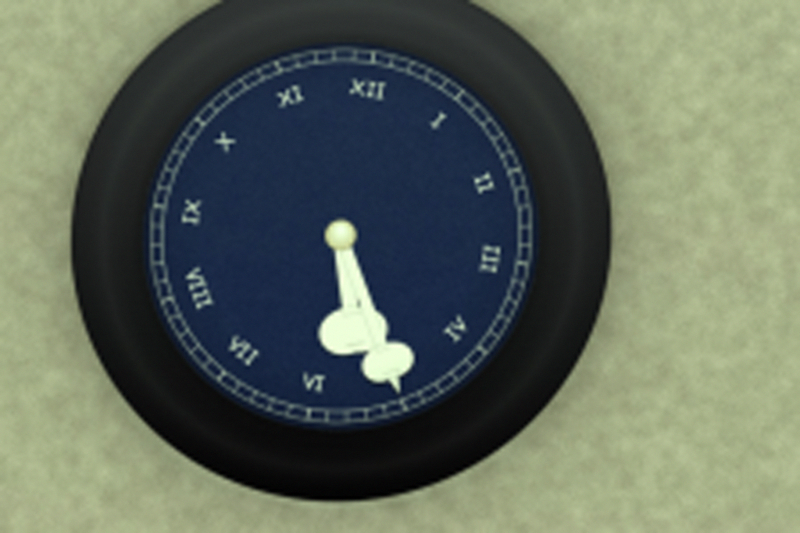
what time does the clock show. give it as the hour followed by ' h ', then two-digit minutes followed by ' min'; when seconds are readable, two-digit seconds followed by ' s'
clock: 5 h 25 min
